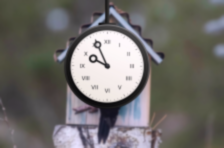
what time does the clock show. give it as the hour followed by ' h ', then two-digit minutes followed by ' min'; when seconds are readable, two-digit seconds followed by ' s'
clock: 9 h 56 min
